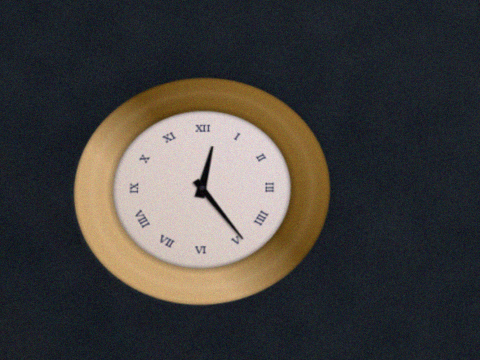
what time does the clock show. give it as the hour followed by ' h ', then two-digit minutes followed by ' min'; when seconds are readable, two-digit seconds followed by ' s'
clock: 12 h 24 min
